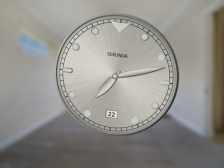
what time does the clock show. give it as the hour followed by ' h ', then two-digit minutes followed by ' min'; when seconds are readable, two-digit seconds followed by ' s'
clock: 7 h 12 min
